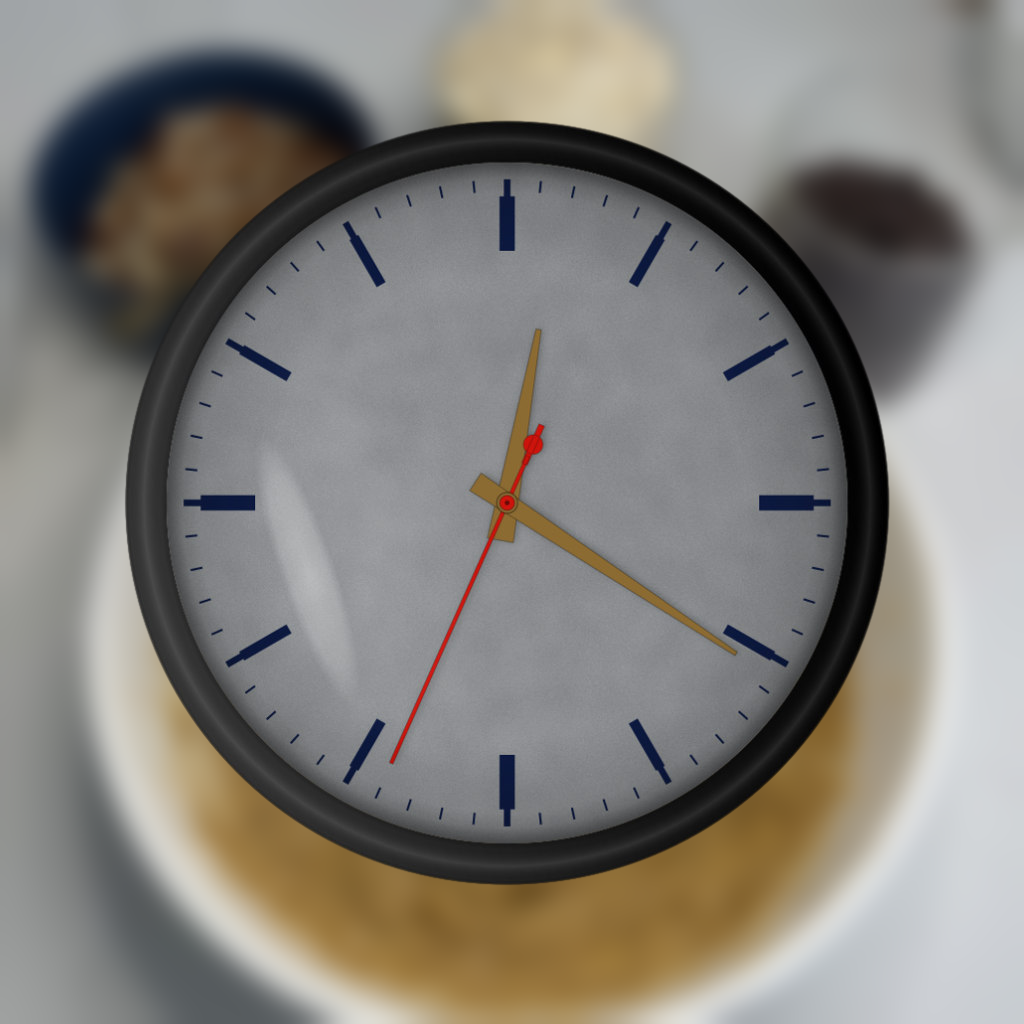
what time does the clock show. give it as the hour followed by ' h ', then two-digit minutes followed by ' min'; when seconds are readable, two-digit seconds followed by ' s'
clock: 12 h 20 min 34 s
